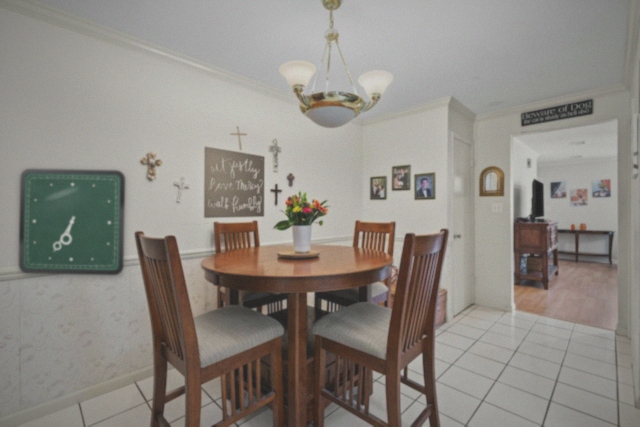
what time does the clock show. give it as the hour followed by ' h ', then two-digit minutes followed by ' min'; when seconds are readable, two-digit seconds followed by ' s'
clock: 6 h 35 min
